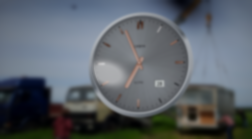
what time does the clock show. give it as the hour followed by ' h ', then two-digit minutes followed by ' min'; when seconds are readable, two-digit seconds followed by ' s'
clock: 6 h 56 min
